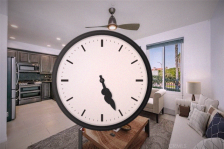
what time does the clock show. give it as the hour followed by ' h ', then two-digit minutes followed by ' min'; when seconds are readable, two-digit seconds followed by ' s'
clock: 5 h 26 min
